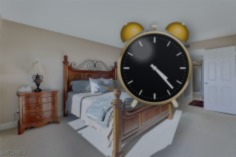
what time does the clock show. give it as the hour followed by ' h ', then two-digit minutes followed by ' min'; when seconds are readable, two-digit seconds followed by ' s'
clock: 4 h 23 min
